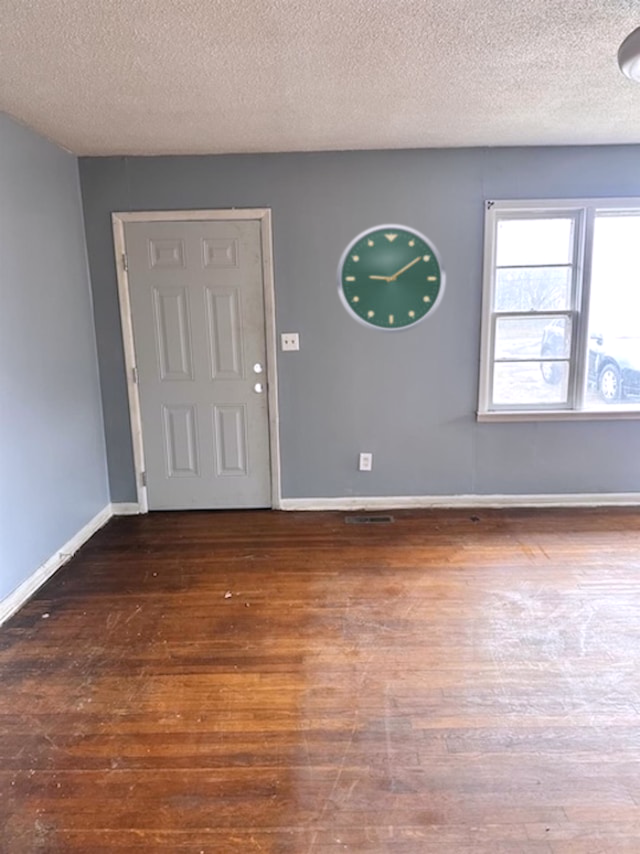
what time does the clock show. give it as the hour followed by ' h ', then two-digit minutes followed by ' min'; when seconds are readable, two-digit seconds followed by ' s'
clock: 9 h 09 min
